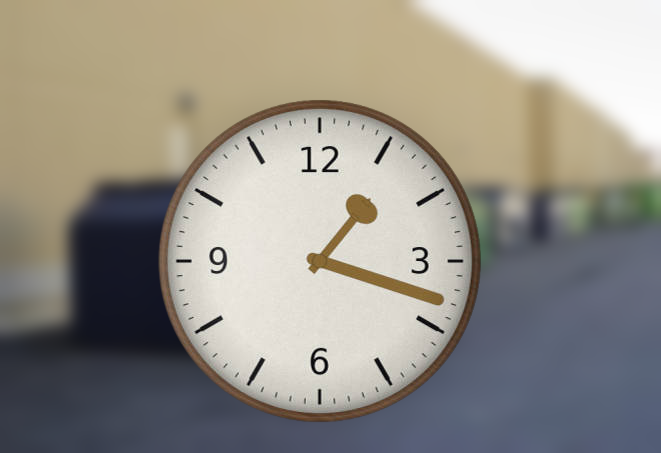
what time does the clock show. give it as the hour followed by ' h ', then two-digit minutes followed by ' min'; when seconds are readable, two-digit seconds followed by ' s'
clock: 1 h 18 min
